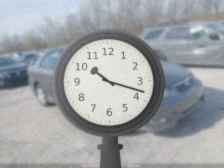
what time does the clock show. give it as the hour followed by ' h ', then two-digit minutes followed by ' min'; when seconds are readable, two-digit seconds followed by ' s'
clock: 10 h 18 min
